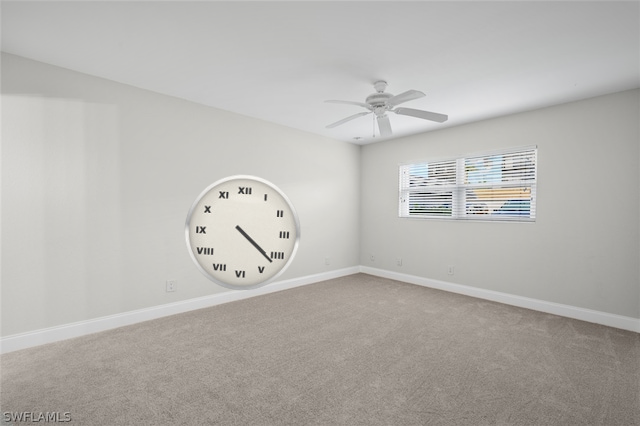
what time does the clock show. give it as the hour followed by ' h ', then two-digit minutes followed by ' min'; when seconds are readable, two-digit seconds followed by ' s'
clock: 4 h 22 min
